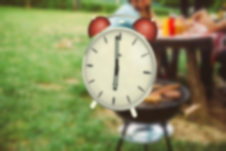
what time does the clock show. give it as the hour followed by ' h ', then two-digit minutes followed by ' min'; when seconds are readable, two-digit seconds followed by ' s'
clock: 5 h 59 min
